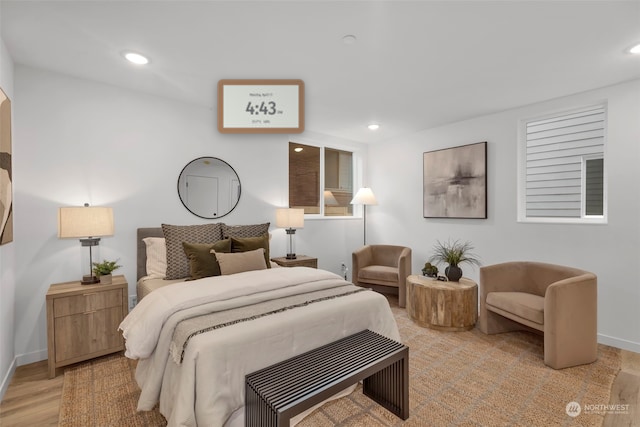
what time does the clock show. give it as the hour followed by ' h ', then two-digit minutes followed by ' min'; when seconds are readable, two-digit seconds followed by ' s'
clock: 4 h 43 min
